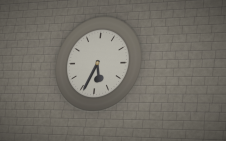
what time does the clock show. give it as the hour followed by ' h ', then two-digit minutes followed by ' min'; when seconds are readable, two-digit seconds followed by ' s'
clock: 5 h 34 min
